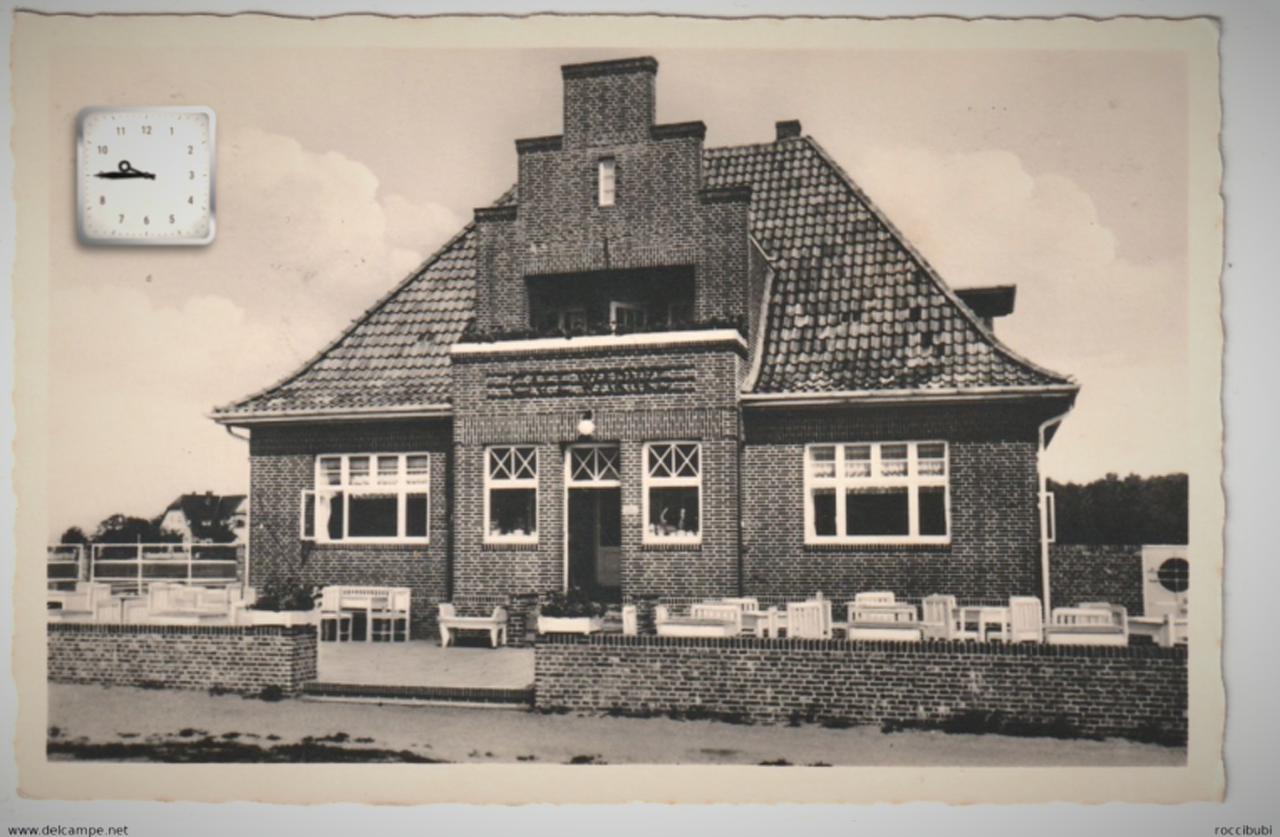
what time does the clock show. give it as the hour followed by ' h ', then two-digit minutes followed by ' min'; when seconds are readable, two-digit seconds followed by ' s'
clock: 9 h 45 min
